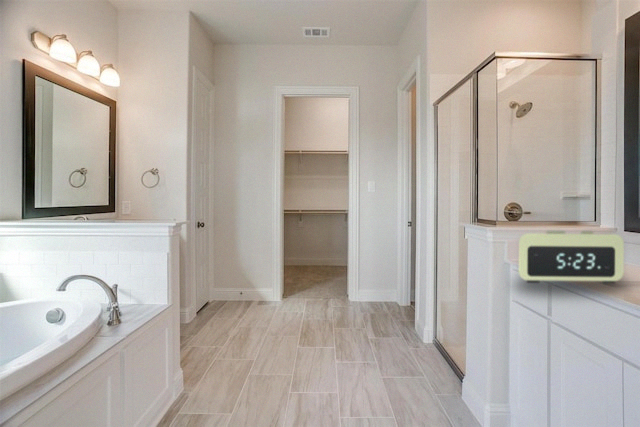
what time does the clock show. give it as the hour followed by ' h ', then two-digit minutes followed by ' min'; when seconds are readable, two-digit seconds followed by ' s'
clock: 5 h 23 min
